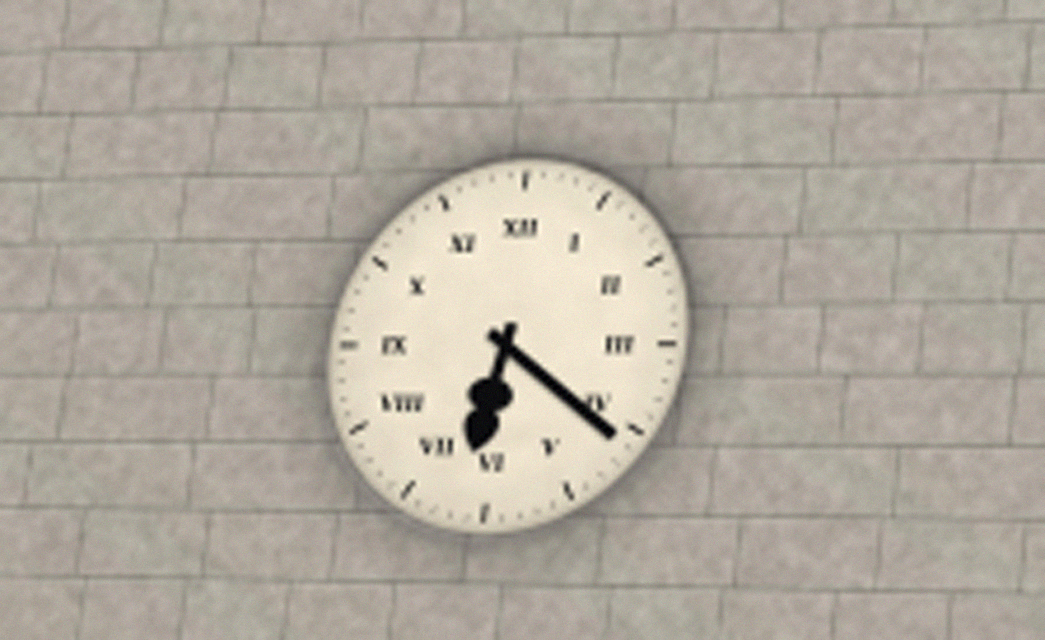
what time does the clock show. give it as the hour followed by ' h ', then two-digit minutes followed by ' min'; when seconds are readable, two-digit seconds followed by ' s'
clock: 6 h 21 min
